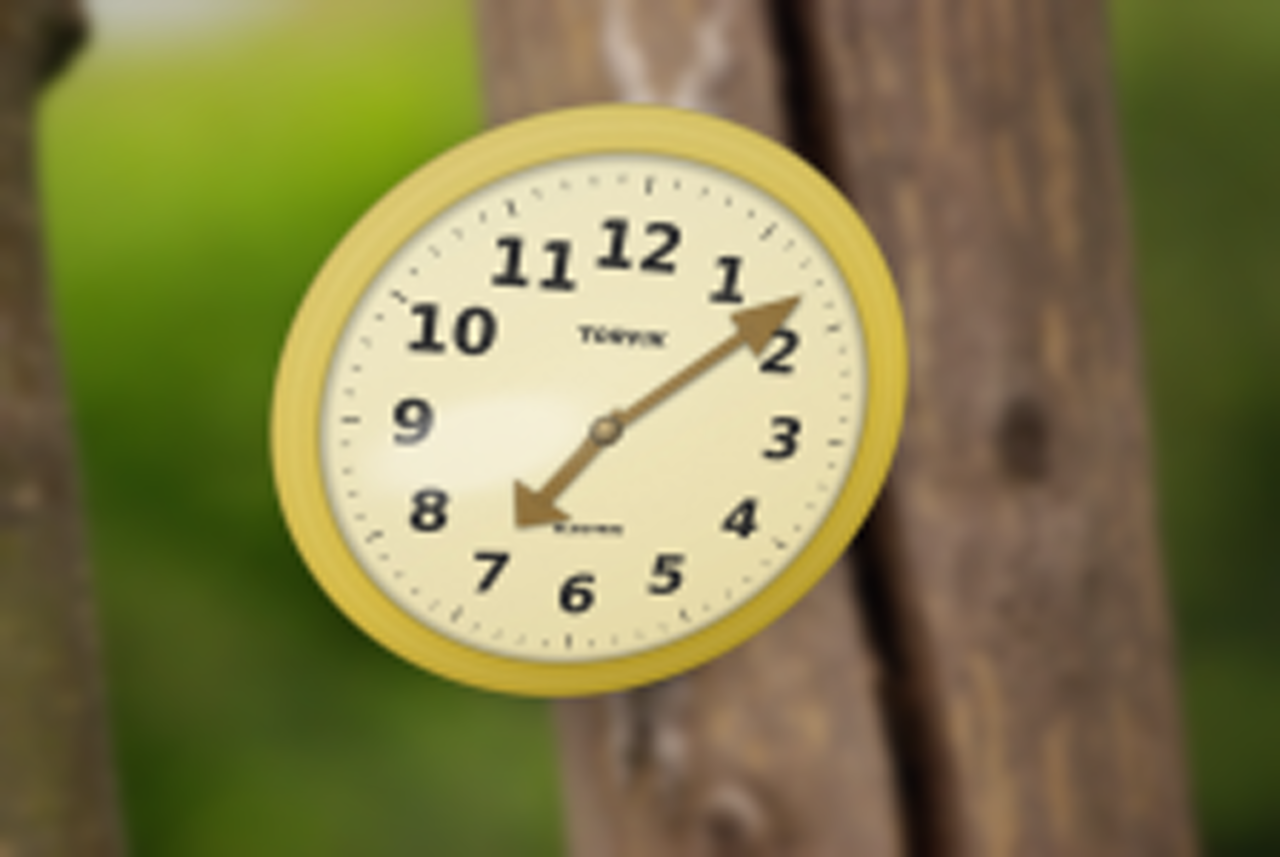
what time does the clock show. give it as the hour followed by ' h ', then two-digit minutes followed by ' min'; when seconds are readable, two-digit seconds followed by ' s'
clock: 7 h 08 min
